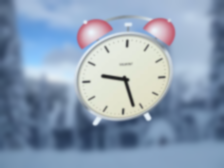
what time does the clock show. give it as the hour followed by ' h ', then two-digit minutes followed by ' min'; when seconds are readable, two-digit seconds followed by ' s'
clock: 9 h 27 min
